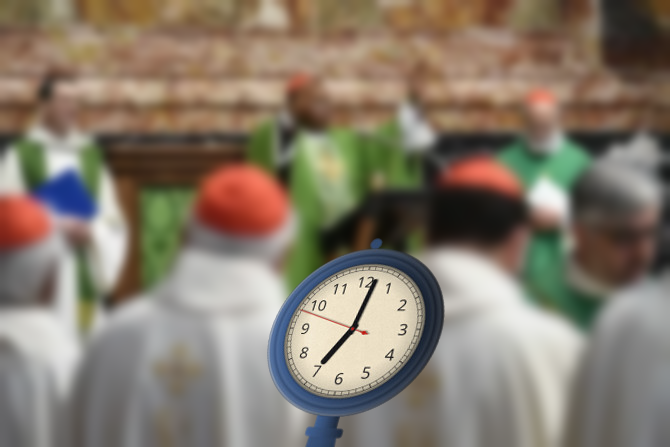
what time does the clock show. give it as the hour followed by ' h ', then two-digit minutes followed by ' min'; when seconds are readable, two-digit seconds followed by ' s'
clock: 7 h 01 min 48 s
